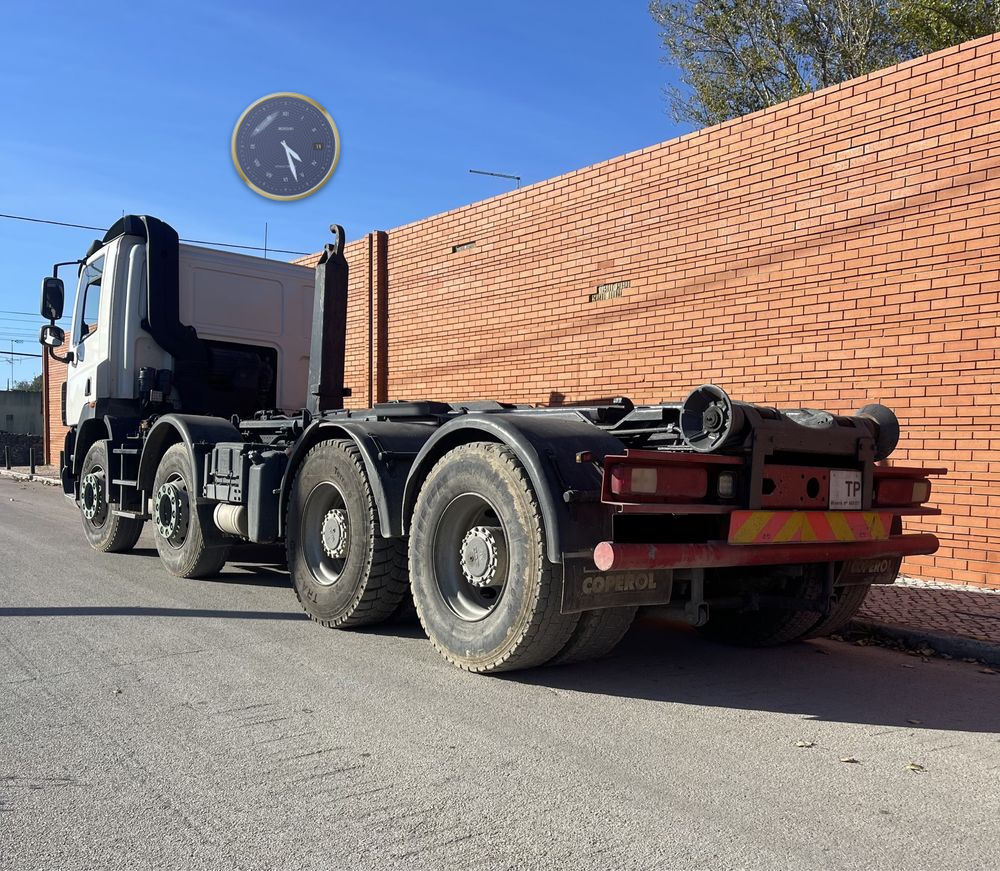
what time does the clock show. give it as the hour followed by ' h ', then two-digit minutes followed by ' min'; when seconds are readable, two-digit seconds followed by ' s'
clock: 4 h 27 min
